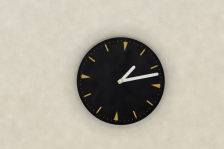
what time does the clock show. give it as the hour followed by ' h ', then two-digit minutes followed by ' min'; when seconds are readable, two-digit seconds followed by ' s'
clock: 1 h 12 min
